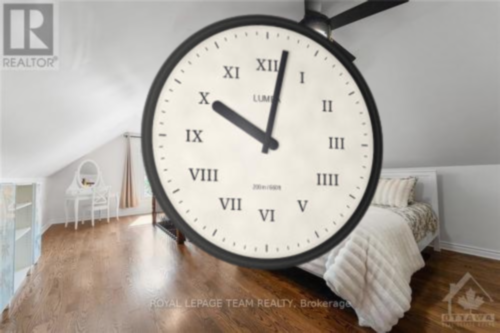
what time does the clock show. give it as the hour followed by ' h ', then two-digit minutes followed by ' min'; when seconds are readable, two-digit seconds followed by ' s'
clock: 10 h 02 min
